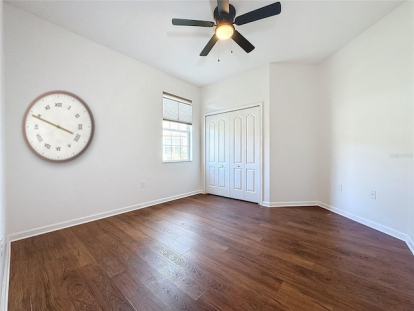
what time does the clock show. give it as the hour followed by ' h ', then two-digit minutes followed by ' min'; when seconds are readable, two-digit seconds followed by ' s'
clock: 3 h 49 min
